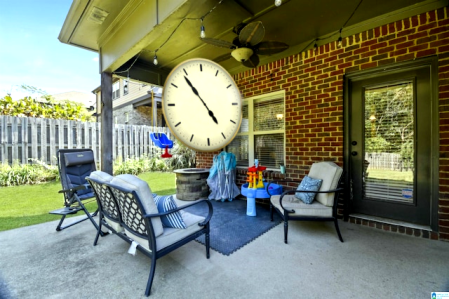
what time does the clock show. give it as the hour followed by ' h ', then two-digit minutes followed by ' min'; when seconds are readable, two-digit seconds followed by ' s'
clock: 4 h 54 min
